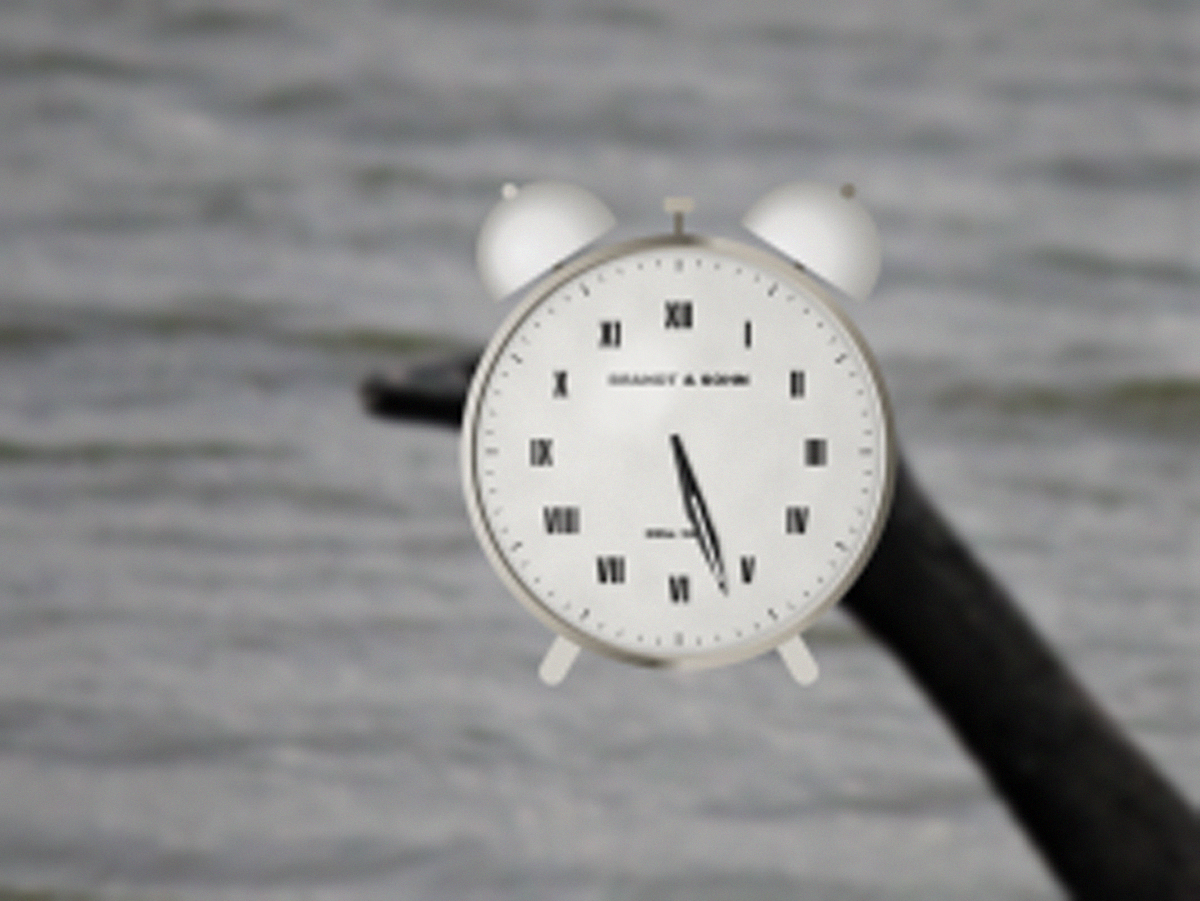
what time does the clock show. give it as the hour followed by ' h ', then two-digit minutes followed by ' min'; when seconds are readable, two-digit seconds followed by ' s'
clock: 5 h 27 min
